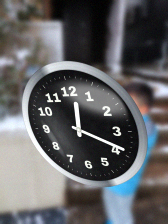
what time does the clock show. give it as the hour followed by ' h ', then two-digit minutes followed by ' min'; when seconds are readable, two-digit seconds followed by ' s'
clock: 12 h 19 min
